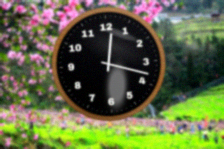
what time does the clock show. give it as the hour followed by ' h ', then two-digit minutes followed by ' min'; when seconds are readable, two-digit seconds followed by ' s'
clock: 12 h 18 min
